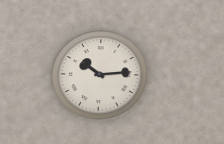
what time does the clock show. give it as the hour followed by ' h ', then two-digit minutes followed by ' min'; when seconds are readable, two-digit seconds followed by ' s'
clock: 10 h 14 min
